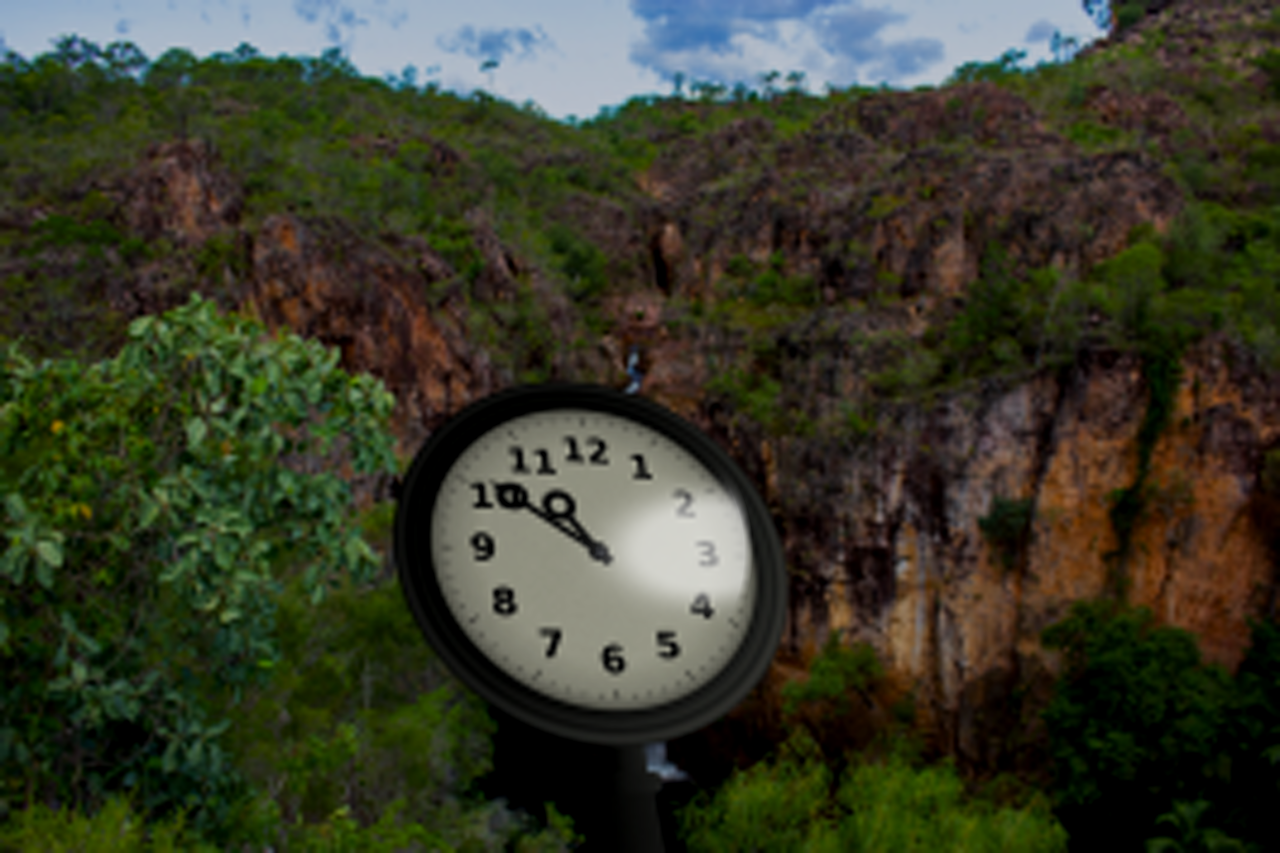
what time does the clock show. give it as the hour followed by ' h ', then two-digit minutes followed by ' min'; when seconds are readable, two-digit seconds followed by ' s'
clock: 10 h 51 min
